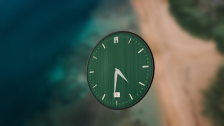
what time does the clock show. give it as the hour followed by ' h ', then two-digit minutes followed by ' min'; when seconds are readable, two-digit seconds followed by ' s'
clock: 4 h 31 min
